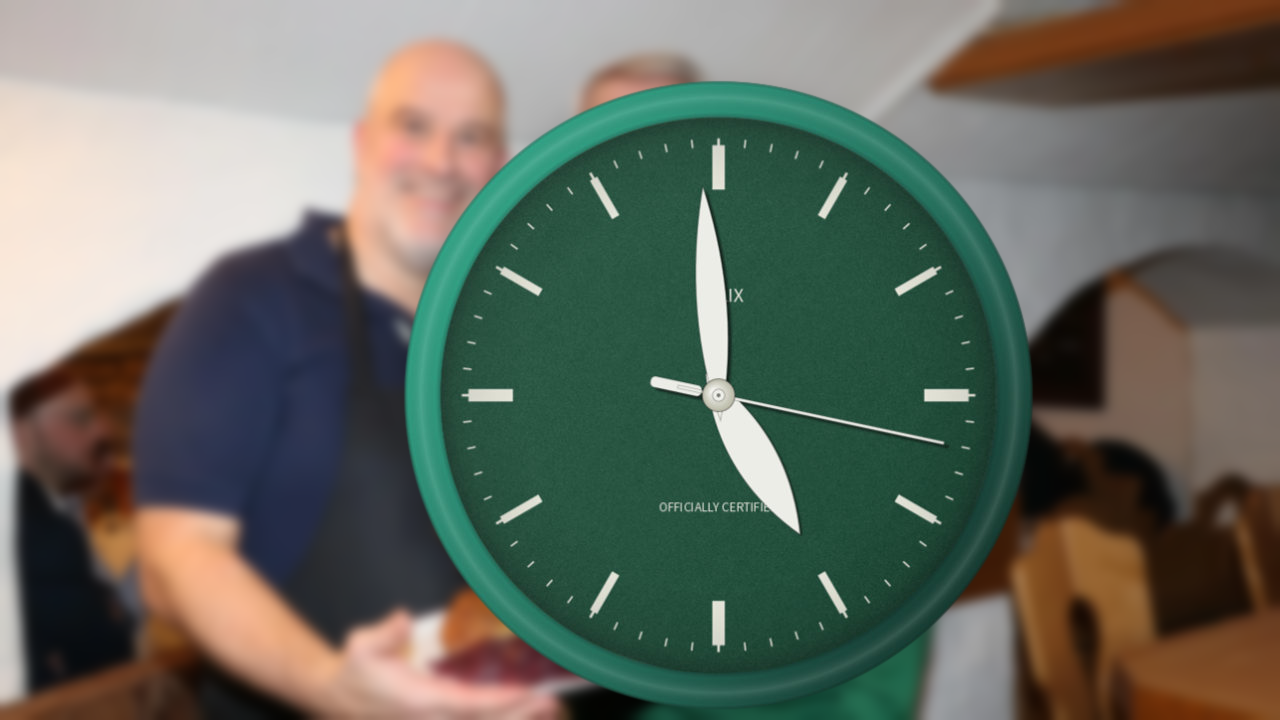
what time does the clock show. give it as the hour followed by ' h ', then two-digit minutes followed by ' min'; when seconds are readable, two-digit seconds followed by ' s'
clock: 4 h 59 min 17 s
